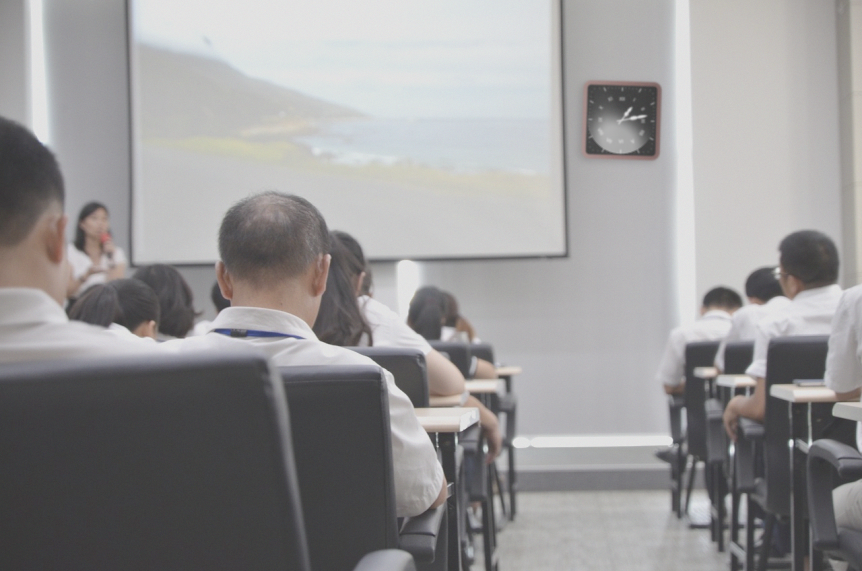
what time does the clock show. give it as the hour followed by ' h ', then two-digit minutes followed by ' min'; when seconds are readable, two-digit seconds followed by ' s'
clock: 1 h 13 min
